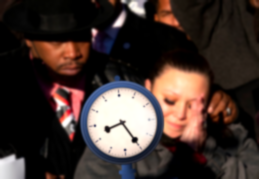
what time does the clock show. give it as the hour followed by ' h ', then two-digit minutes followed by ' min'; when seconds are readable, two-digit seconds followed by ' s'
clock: 8 h 25 min
